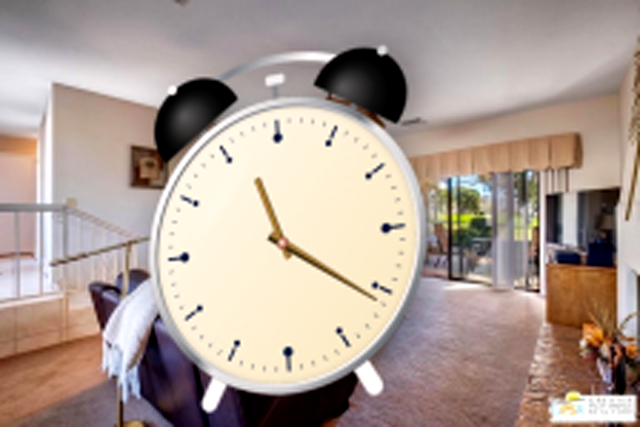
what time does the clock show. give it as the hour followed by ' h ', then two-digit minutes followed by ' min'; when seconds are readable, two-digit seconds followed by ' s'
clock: 11 h 21 min
